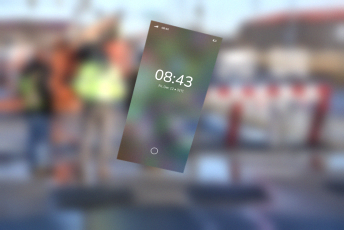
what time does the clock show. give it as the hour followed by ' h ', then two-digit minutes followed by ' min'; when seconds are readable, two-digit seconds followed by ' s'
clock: 8 h 43 min
